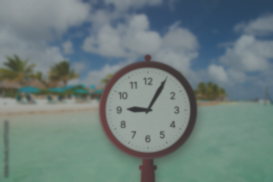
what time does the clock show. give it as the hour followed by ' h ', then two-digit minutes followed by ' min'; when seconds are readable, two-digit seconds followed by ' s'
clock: 9 h 05 min
